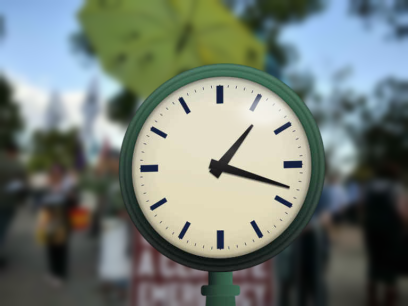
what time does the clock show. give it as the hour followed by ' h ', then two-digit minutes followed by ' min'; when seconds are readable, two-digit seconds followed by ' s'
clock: 1 h 18 min
